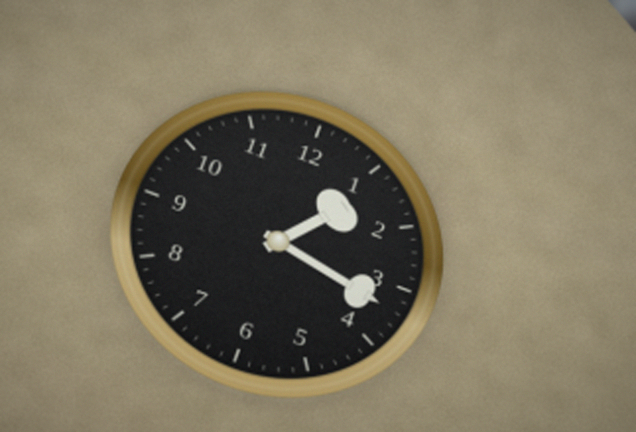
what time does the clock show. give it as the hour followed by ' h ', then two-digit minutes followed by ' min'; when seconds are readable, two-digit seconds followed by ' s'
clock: 1 h 17 min
